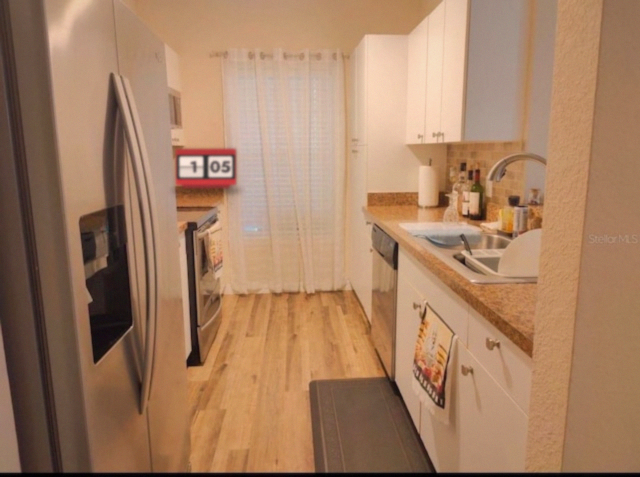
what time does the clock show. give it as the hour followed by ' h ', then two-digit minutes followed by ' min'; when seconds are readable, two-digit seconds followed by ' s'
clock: 1 h 05 min
